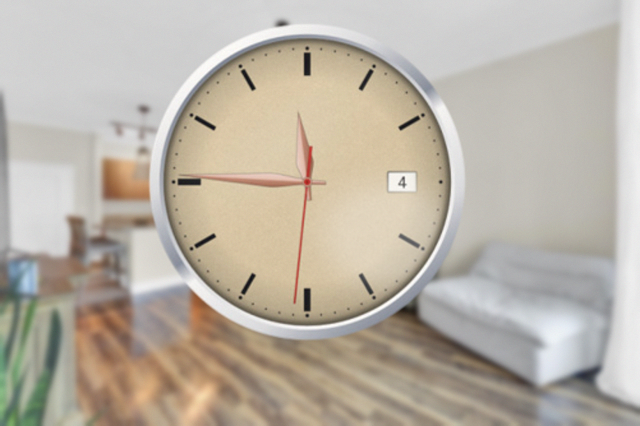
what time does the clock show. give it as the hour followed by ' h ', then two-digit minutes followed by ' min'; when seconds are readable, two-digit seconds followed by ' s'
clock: 11 h 45 min 31 s
